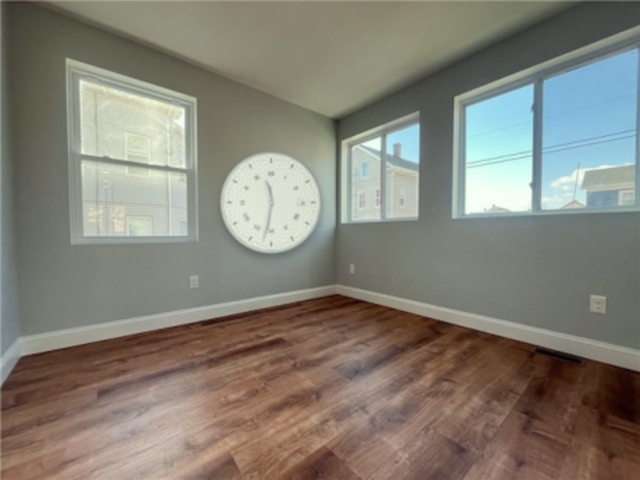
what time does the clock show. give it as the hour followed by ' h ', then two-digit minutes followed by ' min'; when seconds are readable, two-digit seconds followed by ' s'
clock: 11 h 32 min
